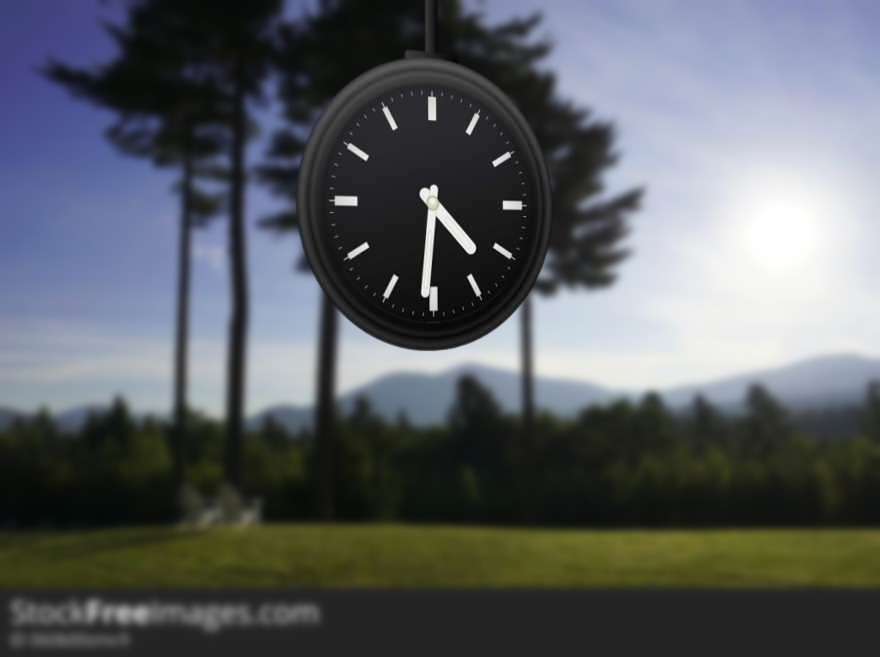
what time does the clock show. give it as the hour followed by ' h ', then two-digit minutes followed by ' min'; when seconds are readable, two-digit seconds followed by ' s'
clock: 4 h 31 min
